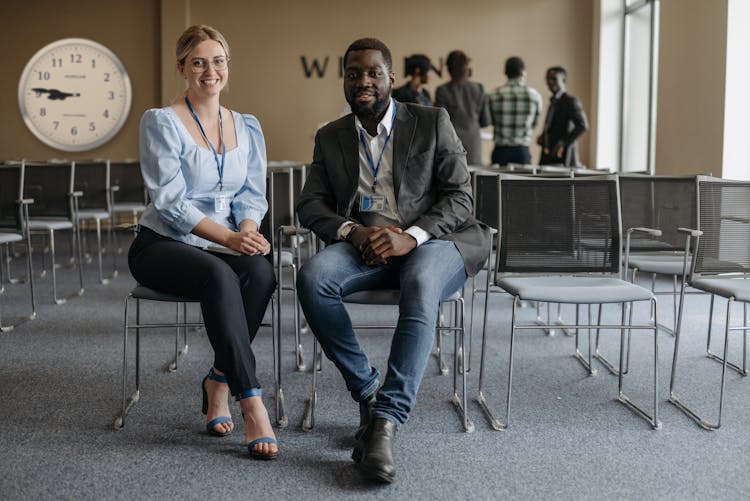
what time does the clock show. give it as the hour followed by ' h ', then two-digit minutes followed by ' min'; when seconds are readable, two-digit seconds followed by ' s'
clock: 8 h 46 min
